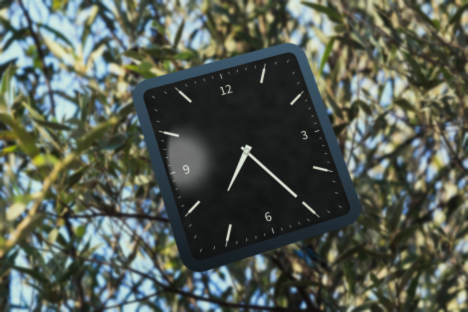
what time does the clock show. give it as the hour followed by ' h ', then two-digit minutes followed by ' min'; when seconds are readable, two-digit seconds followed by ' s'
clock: 7 h 25 min
